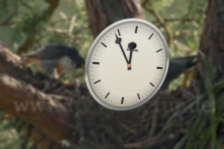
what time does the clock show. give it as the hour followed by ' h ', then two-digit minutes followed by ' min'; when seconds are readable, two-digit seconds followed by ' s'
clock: 11 h 54 min
